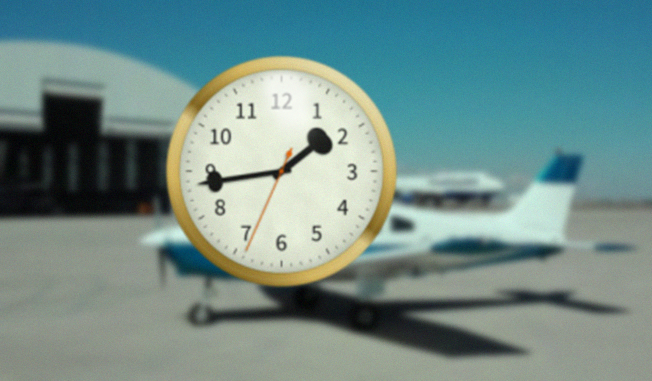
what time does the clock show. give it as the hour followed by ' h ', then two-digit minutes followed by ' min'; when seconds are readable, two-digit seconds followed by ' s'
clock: 1 h 43 min 34 s
